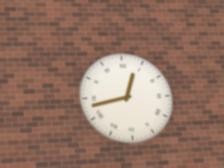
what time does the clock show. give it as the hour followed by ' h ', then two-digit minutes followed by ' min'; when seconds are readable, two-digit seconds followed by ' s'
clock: 12 h 43 min
